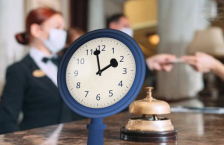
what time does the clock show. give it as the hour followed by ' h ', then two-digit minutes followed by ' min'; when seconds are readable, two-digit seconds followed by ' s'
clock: 1 h 58 min
